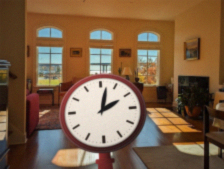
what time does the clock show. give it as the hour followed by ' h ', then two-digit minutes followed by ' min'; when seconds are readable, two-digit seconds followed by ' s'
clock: 2 h 02 min
